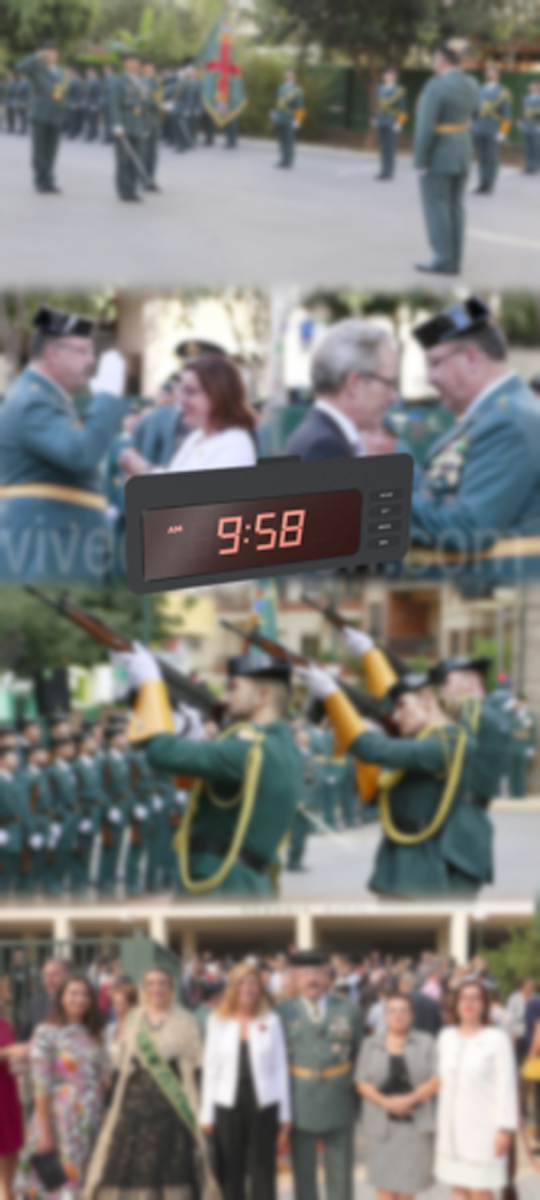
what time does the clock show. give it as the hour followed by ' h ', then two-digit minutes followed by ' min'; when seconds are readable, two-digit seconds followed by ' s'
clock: 9 h 58 min
